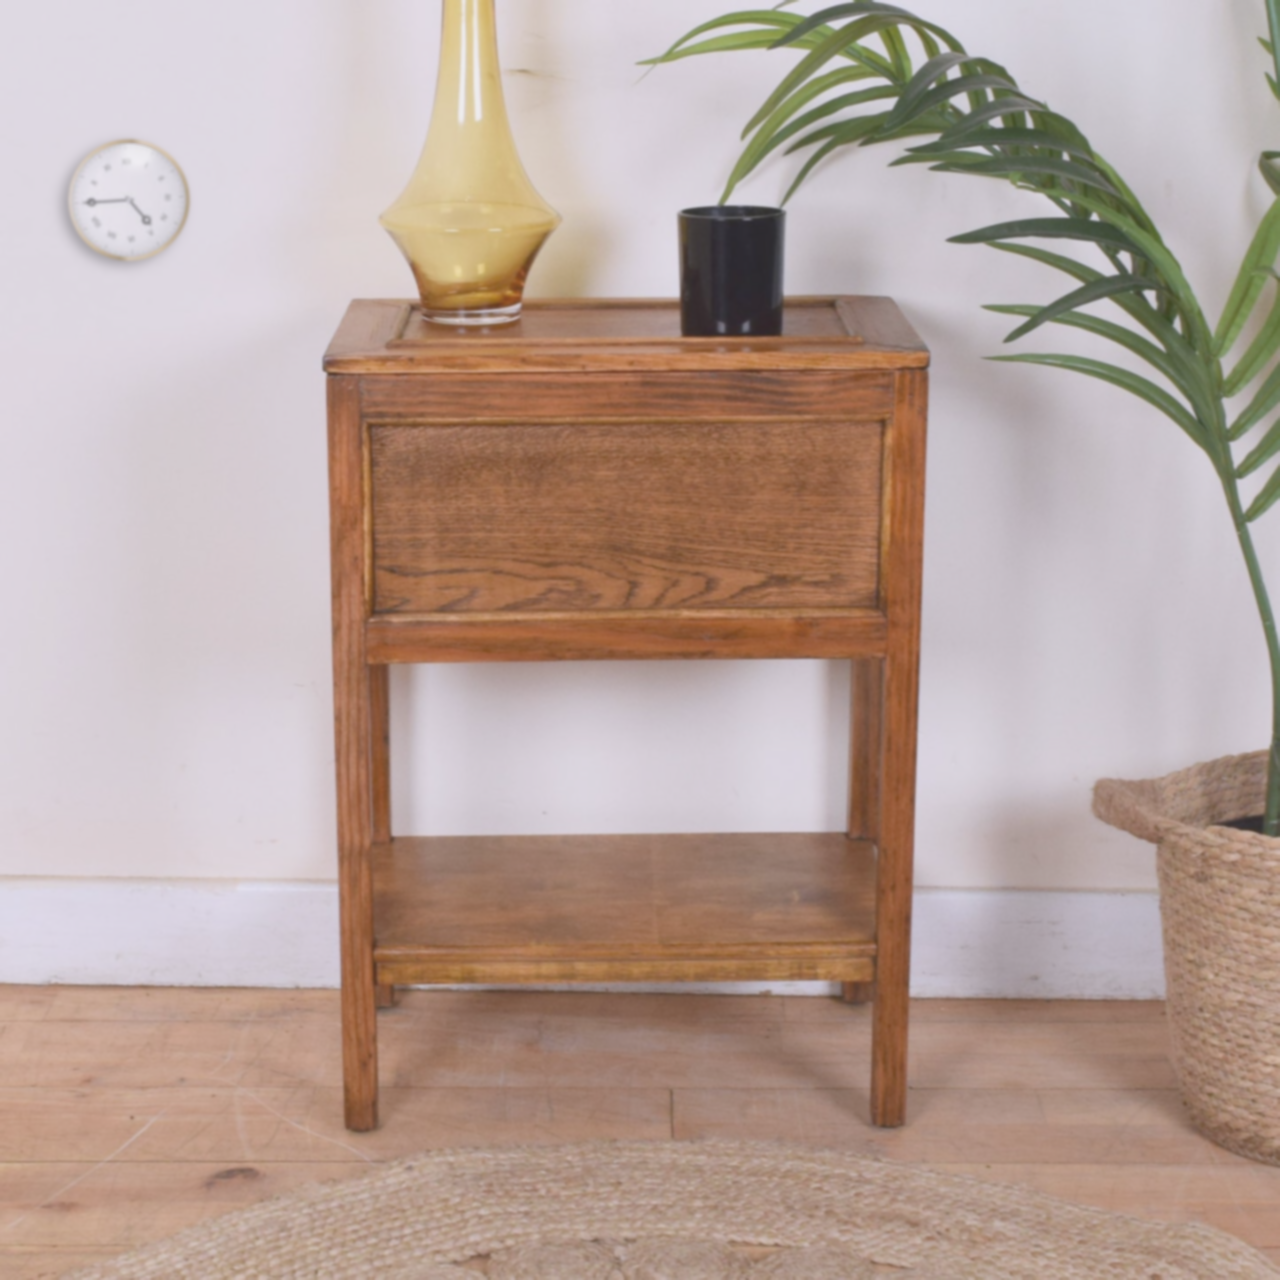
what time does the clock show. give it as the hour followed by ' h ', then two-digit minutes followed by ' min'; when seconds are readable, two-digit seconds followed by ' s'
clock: 4 h 45 min
